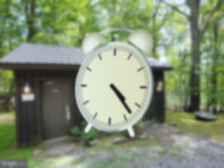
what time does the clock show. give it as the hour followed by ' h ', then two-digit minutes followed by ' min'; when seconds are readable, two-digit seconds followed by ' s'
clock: 4 h 23 min
